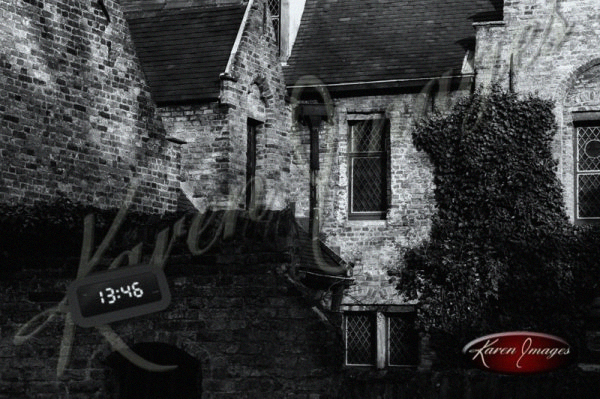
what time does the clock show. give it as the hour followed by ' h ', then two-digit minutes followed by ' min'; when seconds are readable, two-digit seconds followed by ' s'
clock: 13 h 46 min
